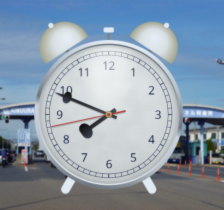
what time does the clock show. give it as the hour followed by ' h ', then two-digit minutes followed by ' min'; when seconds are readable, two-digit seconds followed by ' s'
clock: 7 h 48 min 43 s
